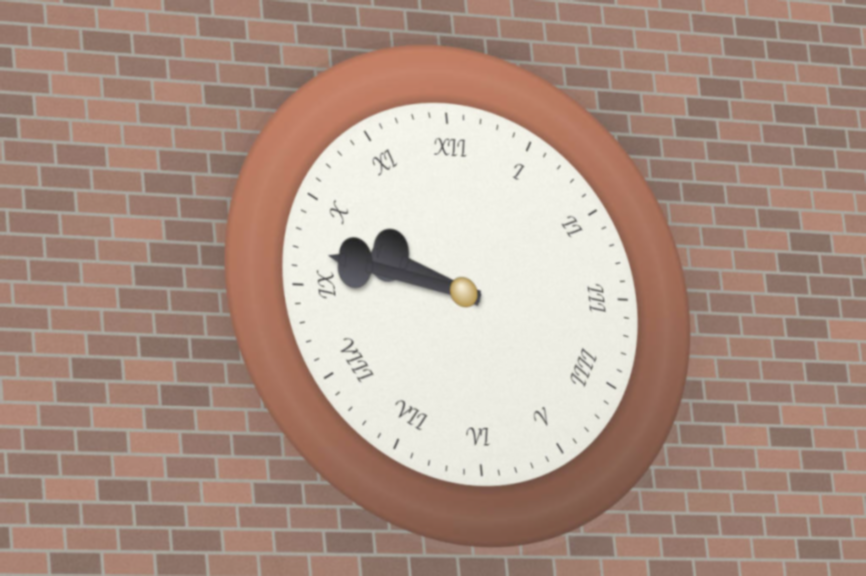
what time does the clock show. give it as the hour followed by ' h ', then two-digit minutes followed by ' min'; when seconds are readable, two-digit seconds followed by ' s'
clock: 9 h 47 min
